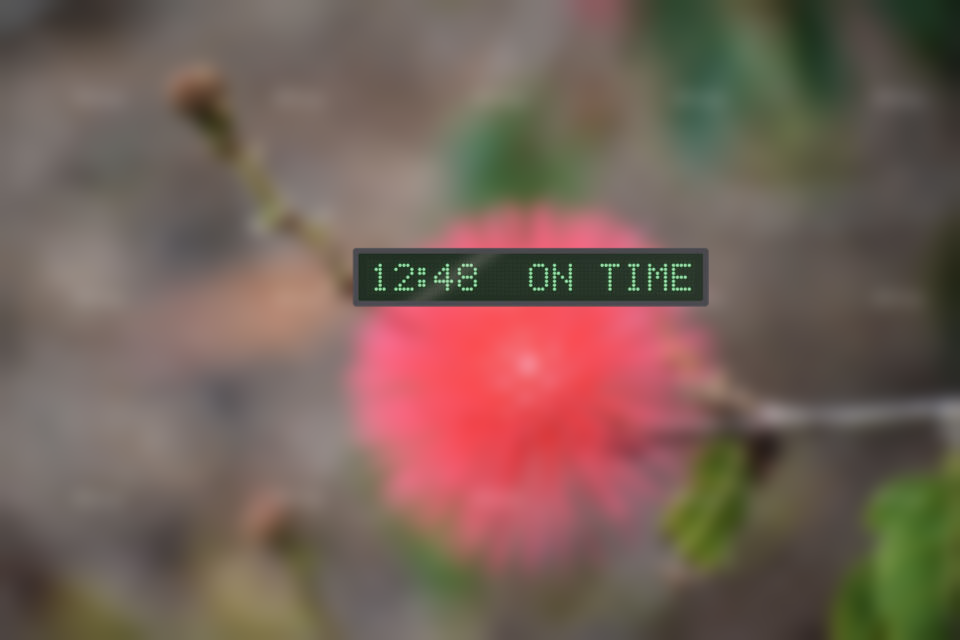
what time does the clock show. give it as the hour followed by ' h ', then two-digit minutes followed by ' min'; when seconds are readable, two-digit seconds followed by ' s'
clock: 12 h 48 min
